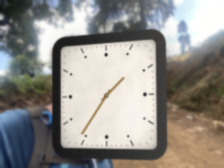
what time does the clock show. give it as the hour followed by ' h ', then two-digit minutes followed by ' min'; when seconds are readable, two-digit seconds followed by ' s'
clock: 1 h 36 min
